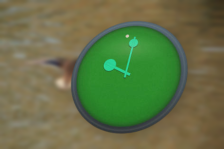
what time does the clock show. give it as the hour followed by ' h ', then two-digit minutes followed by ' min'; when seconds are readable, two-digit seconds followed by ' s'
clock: 10 h 02 min
